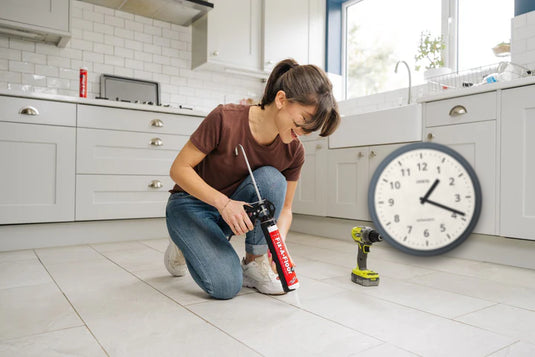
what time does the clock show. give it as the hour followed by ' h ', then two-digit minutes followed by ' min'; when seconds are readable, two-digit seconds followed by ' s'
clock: 1 h 19 min
